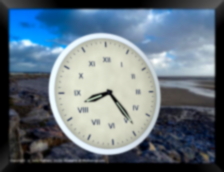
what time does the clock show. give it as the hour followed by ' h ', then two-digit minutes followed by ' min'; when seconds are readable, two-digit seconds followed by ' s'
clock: 8 h 24 min
